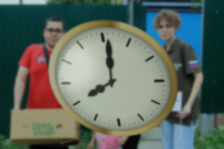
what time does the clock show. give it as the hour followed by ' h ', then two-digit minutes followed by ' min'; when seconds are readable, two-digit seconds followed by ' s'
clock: 8 h 01 min
